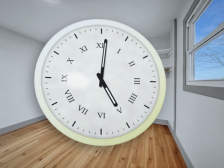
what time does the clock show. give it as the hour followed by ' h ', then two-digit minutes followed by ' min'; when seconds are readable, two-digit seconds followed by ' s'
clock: 5 h 01 min
